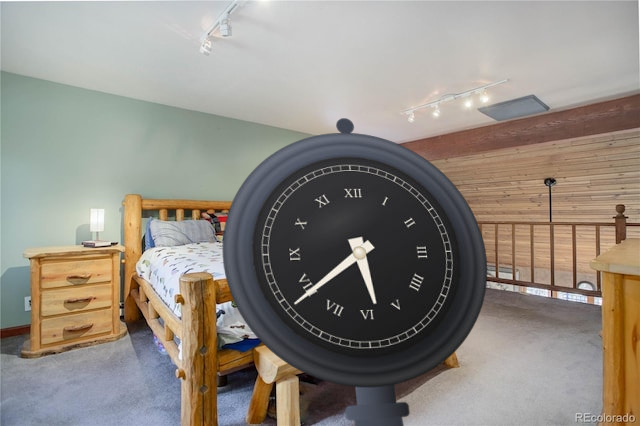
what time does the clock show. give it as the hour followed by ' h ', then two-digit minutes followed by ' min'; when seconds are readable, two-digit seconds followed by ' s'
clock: 5 h 39 min
